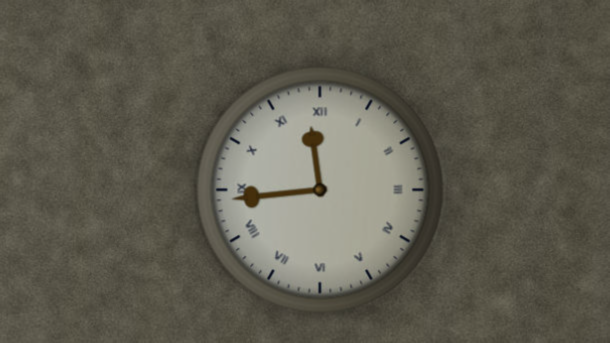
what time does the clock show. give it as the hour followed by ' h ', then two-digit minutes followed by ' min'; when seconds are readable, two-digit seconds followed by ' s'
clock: 11 h 44 min
